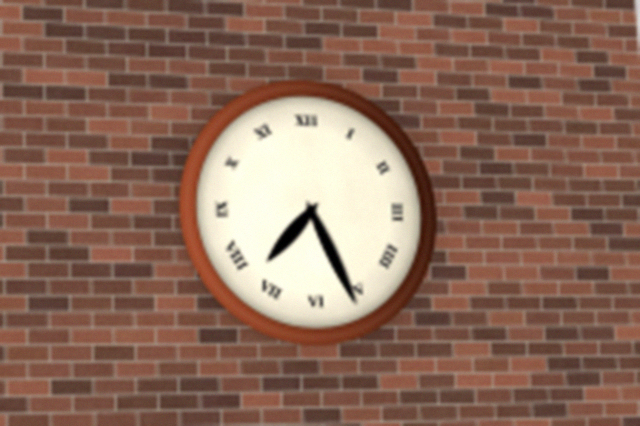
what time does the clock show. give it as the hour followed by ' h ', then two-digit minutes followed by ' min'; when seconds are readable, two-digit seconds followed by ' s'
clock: 7 h 26 min
